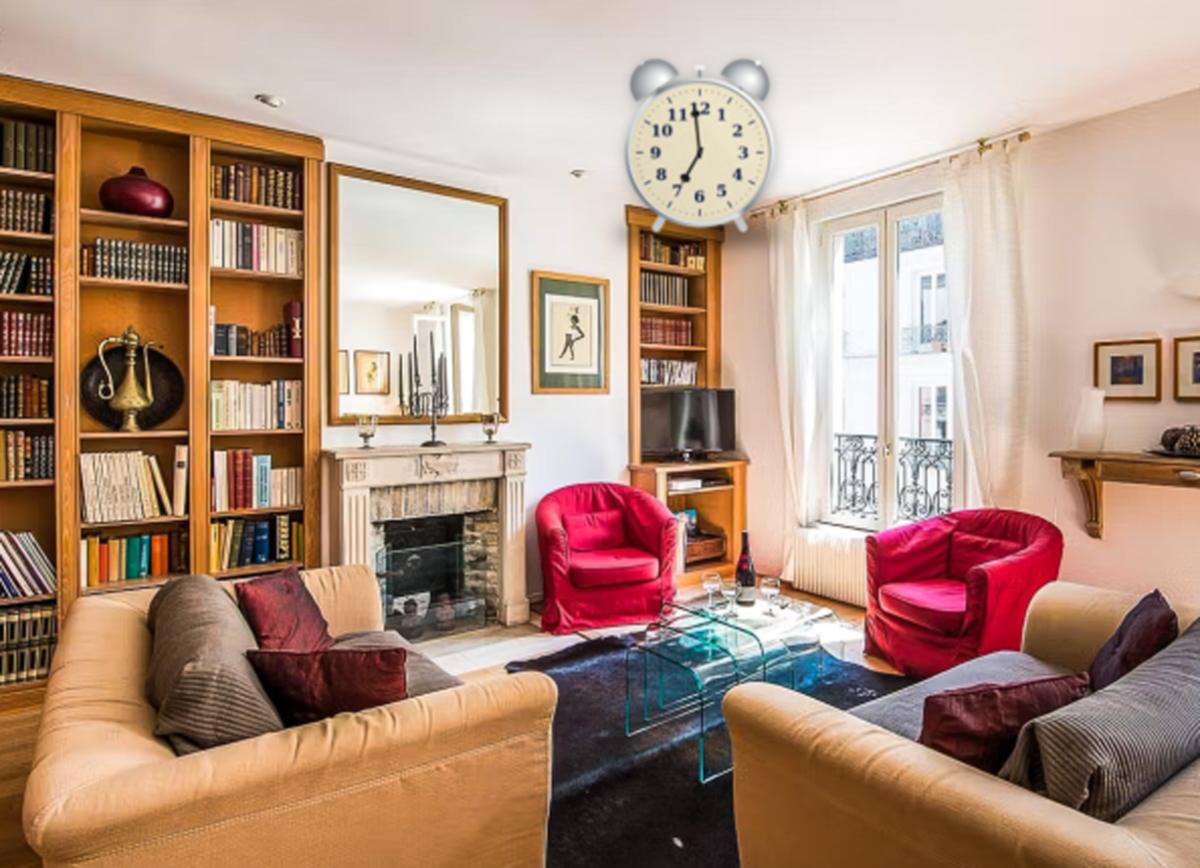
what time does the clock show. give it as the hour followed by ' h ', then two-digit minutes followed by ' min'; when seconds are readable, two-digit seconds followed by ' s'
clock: 6 h 59 min
